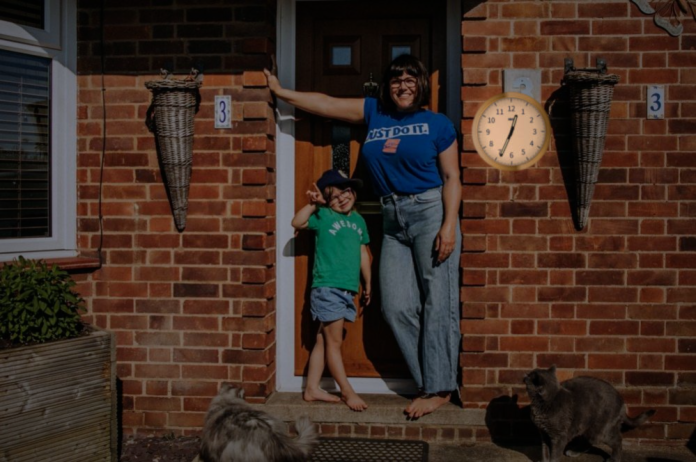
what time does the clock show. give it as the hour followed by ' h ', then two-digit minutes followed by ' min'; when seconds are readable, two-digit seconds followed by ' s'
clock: 12 h 34 min
